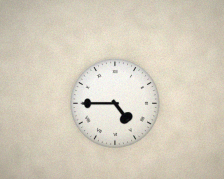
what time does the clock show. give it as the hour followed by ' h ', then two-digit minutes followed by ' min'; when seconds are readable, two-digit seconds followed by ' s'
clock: 4 h 45 min
